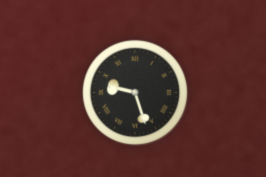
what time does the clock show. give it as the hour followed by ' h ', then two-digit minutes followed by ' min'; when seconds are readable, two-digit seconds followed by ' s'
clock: 9 h 27 min
